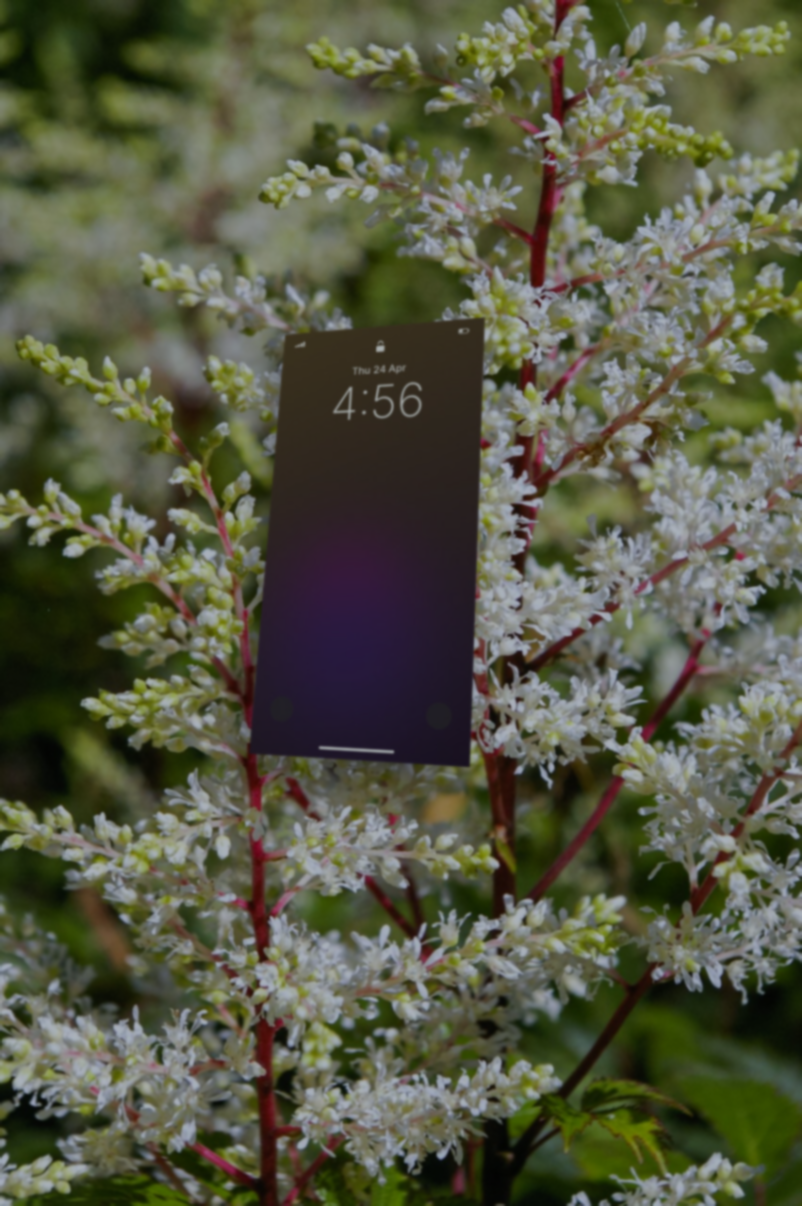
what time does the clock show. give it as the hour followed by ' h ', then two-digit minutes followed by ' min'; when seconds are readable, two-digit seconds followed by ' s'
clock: 4 h 56 min
